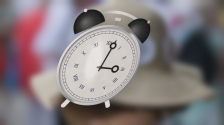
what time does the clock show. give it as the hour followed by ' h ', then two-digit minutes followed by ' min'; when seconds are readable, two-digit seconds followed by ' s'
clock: 3 h 02 min
